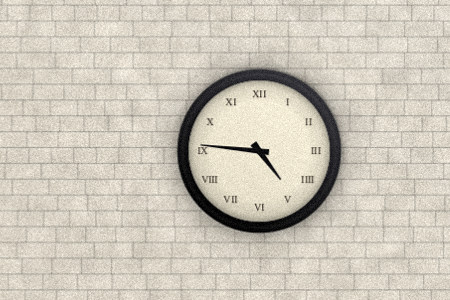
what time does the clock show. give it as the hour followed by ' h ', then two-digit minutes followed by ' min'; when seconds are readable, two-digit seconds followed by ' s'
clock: 4 h 46 min
